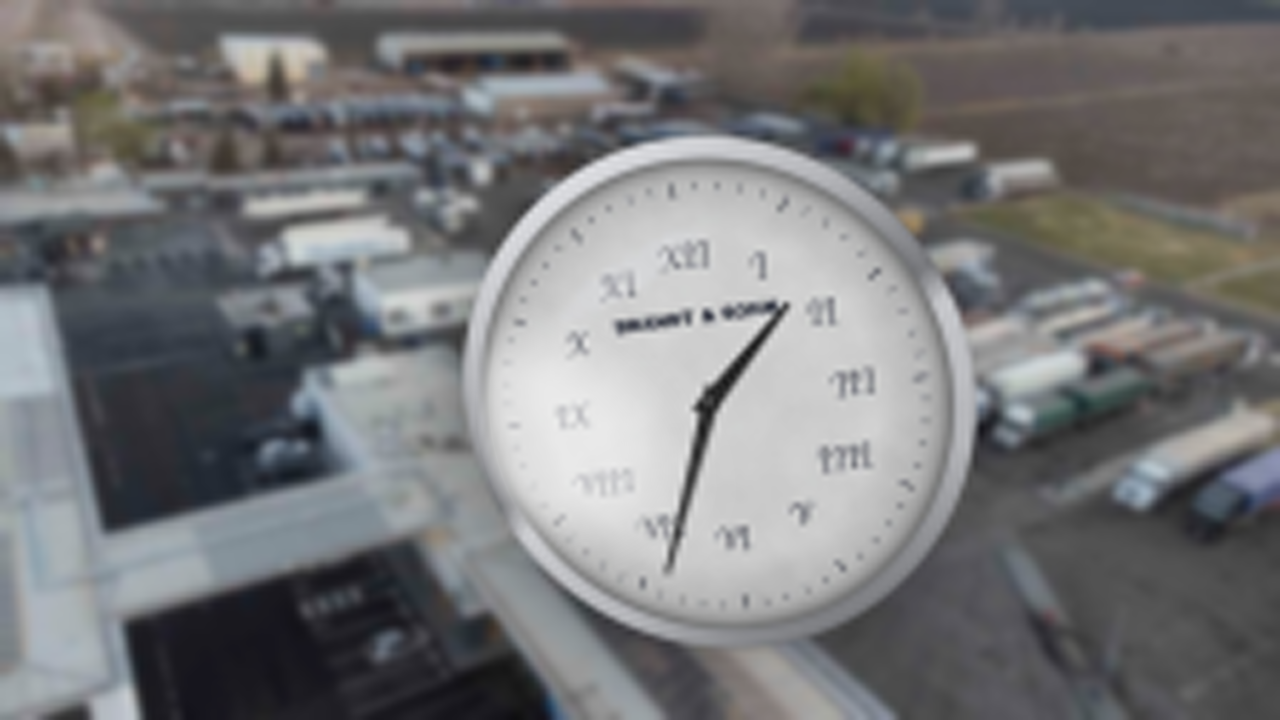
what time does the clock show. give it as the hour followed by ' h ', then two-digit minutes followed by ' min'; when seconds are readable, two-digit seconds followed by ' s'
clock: 1 h 34 min
